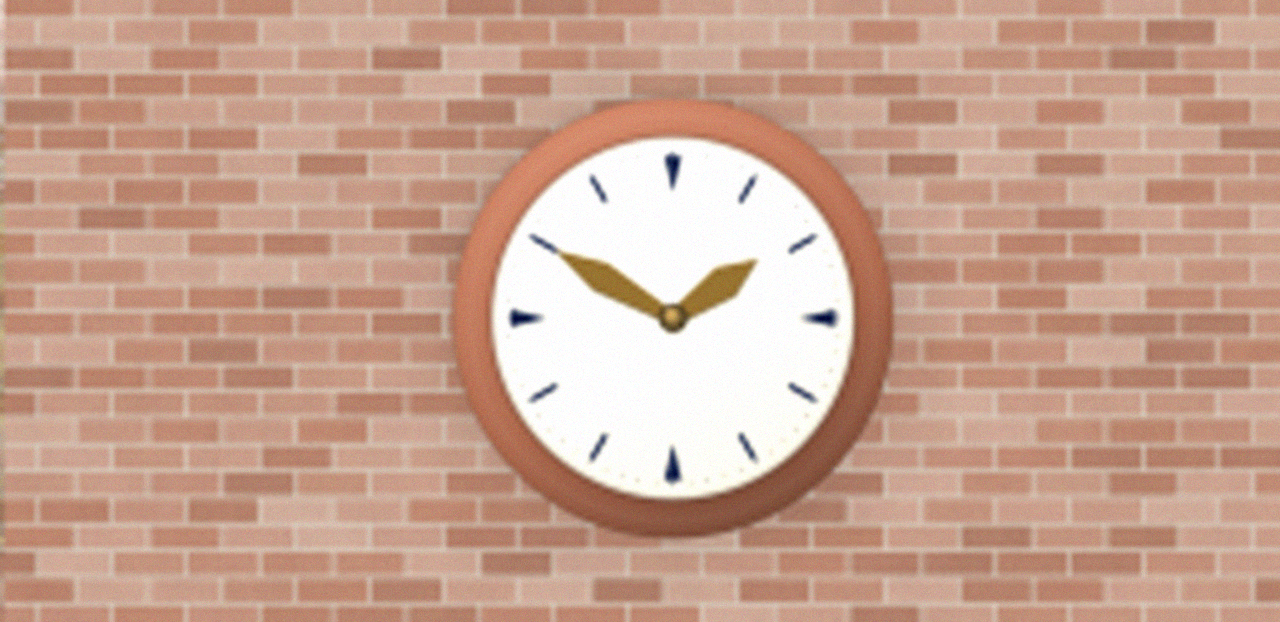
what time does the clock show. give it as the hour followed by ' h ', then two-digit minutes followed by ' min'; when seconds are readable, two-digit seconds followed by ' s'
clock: 1 h 50 min
